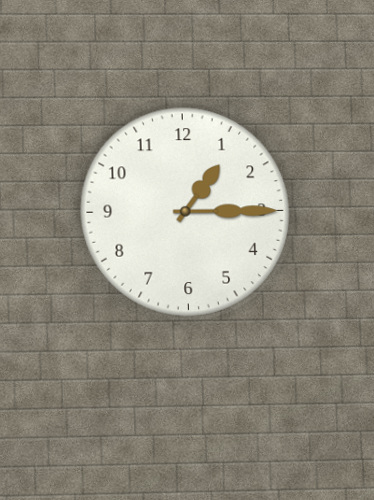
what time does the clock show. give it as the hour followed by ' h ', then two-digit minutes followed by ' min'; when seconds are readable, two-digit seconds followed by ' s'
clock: 1 h 15 min
